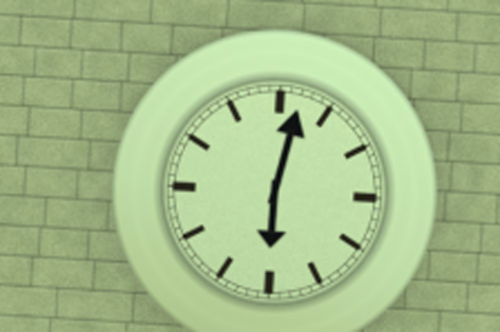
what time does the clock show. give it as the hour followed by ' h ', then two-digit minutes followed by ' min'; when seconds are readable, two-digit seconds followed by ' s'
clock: 6 h 02 min
